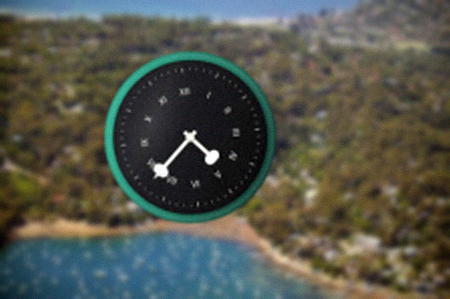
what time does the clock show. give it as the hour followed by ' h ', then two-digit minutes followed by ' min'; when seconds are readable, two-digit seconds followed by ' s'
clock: 4 h 38 min
